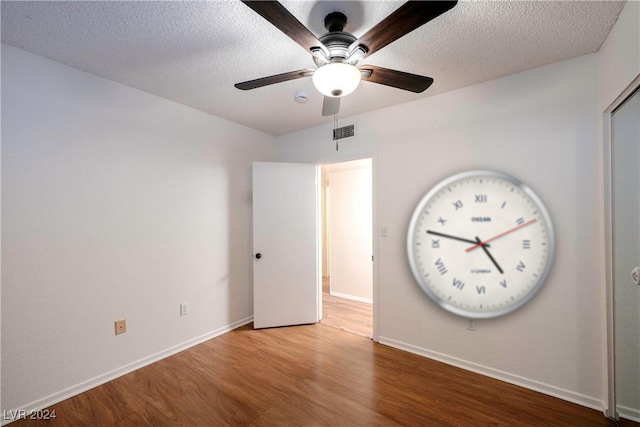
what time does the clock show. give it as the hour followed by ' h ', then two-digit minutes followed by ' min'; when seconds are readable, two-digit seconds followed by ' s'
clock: 4 h 47 min 11 s
